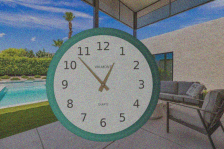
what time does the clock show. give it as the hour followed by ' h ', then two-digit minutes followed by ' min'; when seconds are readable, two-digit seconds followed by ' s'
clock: 12 h 53 min
